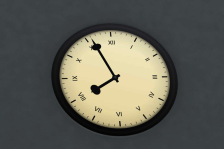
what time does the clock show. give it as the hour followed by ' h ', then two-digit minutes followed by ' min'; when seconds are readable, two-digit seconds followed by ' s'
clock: 7 h 56 min
